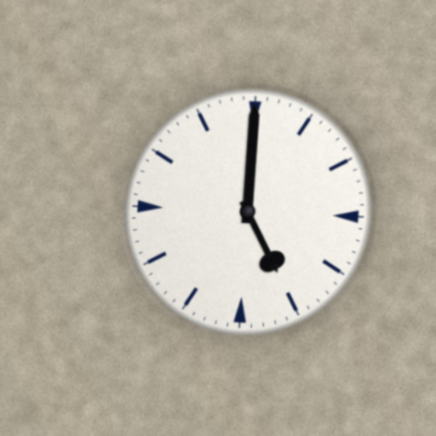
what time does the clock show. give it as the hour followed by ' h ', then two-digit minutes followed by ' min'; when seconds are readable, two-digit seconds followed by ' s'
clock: 5 h 00 min
